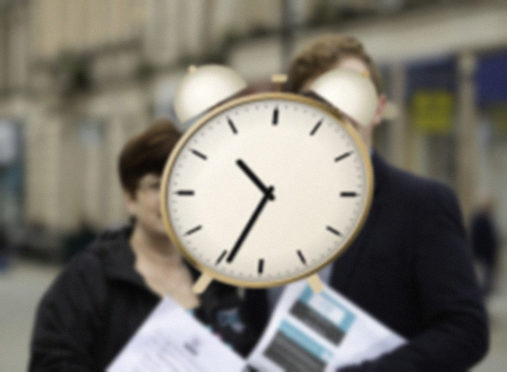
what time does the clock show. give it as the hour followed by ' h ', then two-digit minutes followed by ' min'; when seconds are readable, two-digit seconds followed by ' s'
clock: 10 h 34 min
